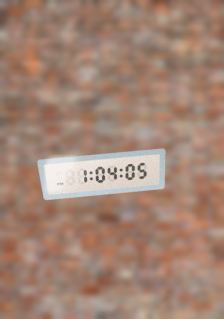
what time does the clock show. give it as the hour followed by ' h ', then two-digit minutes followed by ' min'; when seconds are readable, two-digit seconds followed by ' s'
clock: 1 h 04 min 05 s
